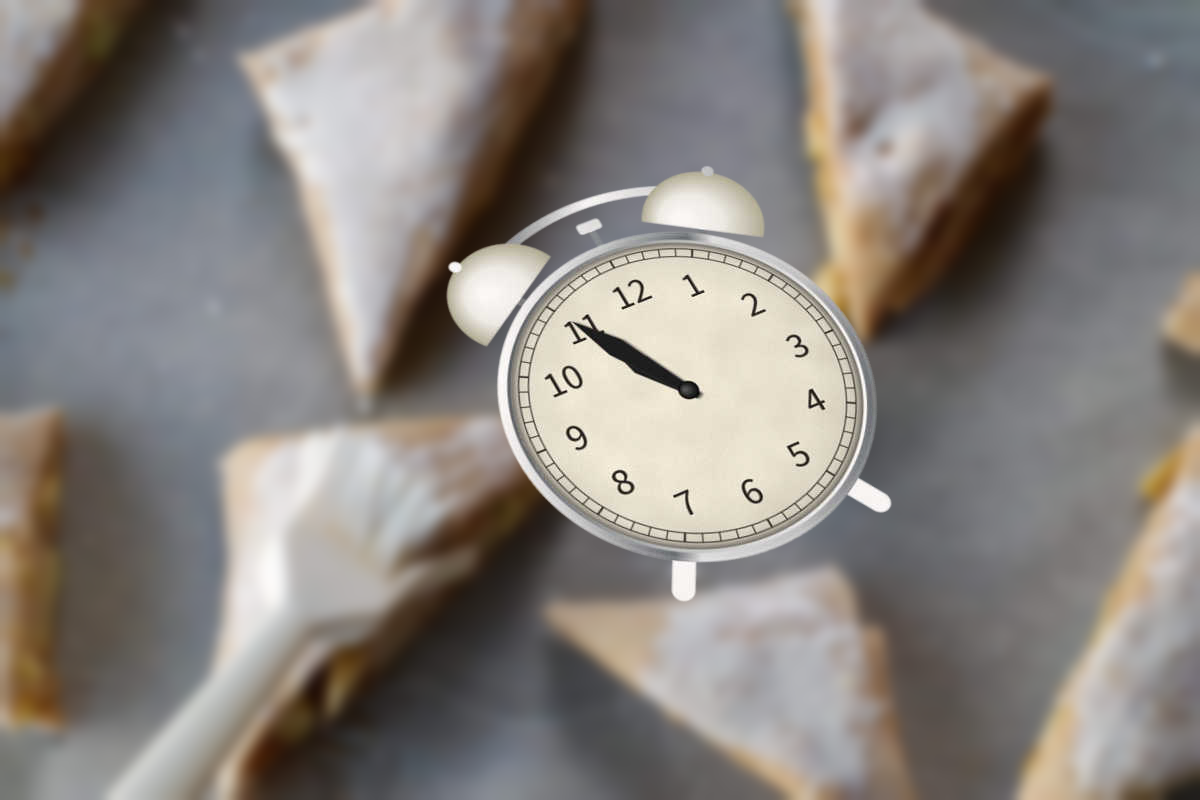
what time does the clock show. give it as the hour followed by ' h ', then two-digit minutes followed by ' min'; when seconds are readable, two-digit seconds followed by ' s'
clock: 10 h 55 min
